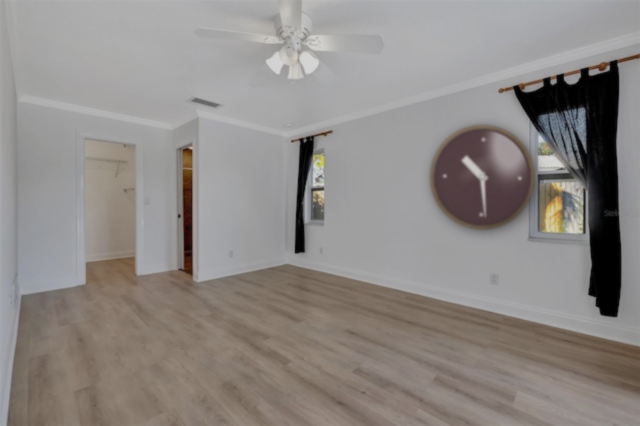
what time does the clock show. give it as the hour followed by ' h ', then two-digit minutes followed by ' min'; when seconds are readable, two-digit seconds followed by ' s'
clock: 10 h 29 min
